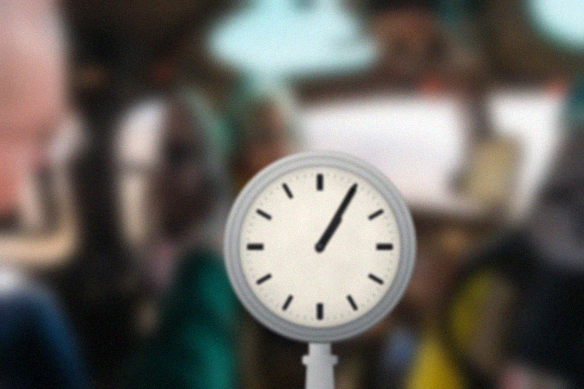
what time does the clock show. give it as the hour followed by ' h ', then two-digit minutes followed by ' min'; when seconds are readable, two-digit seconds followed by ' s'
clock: 1 h 05 min
